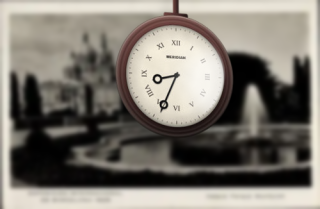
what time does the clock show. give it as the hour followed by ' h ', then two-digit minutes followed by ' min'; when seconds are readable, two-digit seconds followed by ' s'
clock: 8 h 34 min
